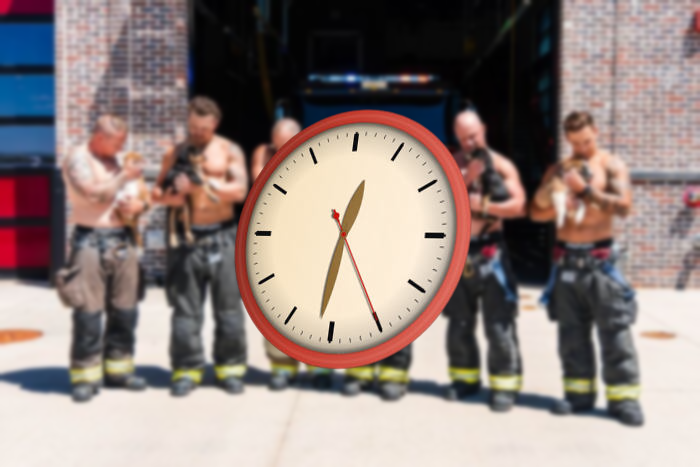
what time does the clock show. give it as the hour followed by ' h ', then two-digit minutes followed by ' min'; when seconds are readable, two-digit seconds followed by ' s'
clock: 12 h 31 min 25 s
